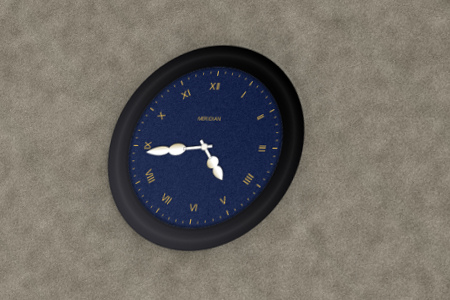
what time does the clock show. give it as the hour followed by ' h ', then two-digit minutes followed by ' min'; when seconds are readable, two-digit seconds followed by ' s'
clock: 4 h 44 min
